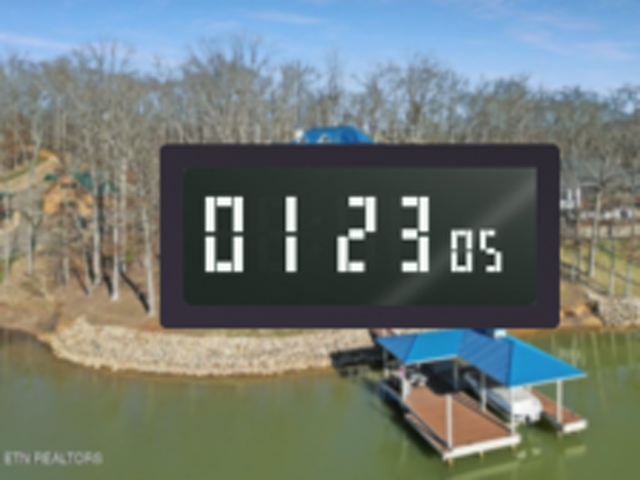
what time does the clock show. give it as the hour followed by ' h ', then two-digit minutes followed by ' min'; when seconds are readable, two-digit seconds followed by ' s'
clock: 1 h 23 min 05 s
